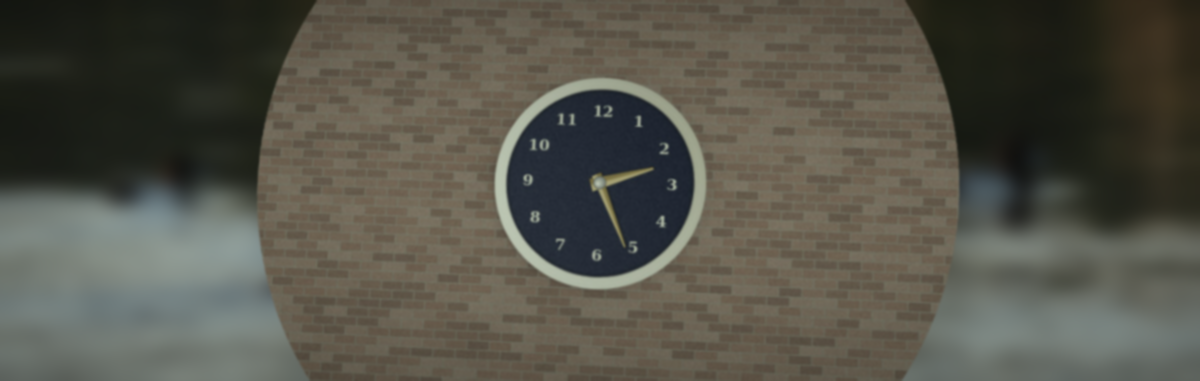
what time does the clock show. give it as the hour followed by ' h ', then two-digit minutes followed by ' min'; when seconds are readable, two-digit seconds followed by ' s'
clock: 2 h 26 min
